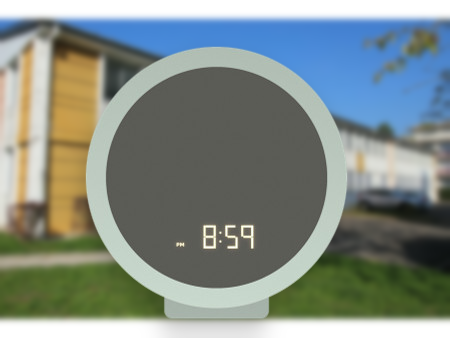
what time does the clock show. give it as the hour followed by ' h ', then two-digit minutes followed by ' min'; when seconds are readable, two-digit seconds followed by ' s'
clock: 8 h 59 min
